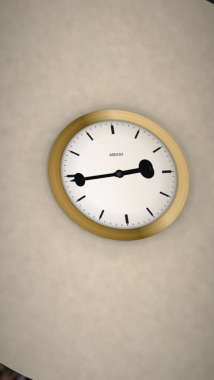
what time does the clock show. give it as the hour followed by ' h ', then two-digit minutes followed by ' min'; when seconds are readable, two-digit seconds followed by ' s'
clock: 2 h 44 min
